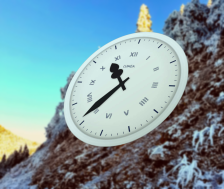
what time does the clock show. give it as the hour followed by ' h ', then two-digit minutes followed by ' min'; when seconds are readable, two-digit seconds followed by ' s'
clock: 10 h 36 min
